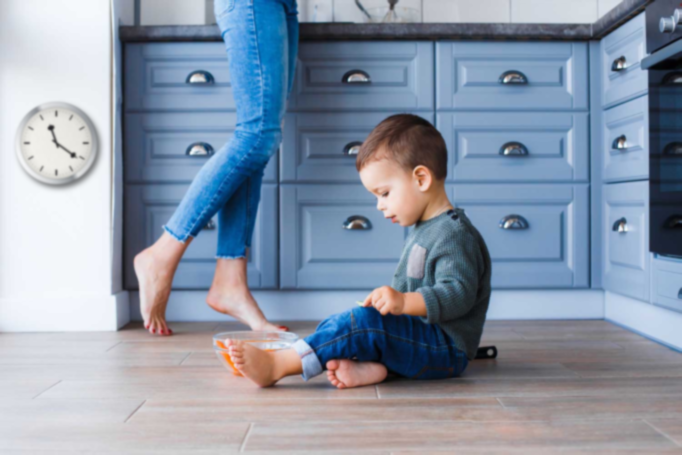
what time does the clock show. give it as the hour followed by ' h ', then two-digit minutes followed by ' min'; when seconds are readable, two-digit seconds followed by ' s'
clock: 11 h 21 min
